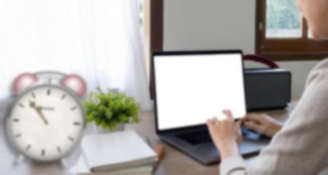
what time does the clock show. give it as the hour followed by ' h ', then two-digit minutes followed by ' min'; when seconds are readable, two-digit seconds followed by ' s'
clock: 10 h 53 min
